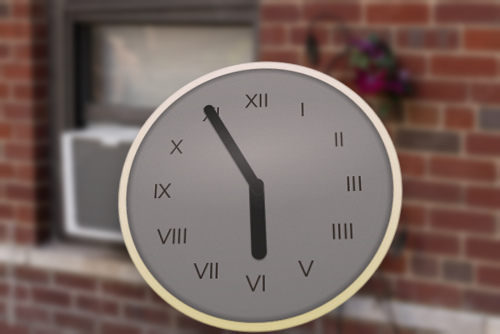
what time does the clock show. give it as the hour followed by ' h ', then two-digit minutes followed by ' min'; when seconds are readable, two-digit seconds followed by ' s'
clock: 5 h 55 min
